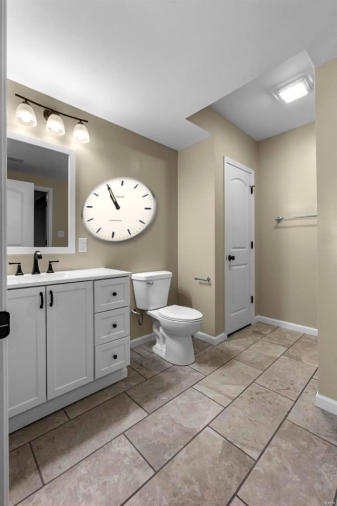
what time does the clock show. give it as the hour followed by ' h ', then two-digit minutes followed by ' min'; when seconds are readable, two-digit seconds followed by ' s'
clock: 10 h 55 min
